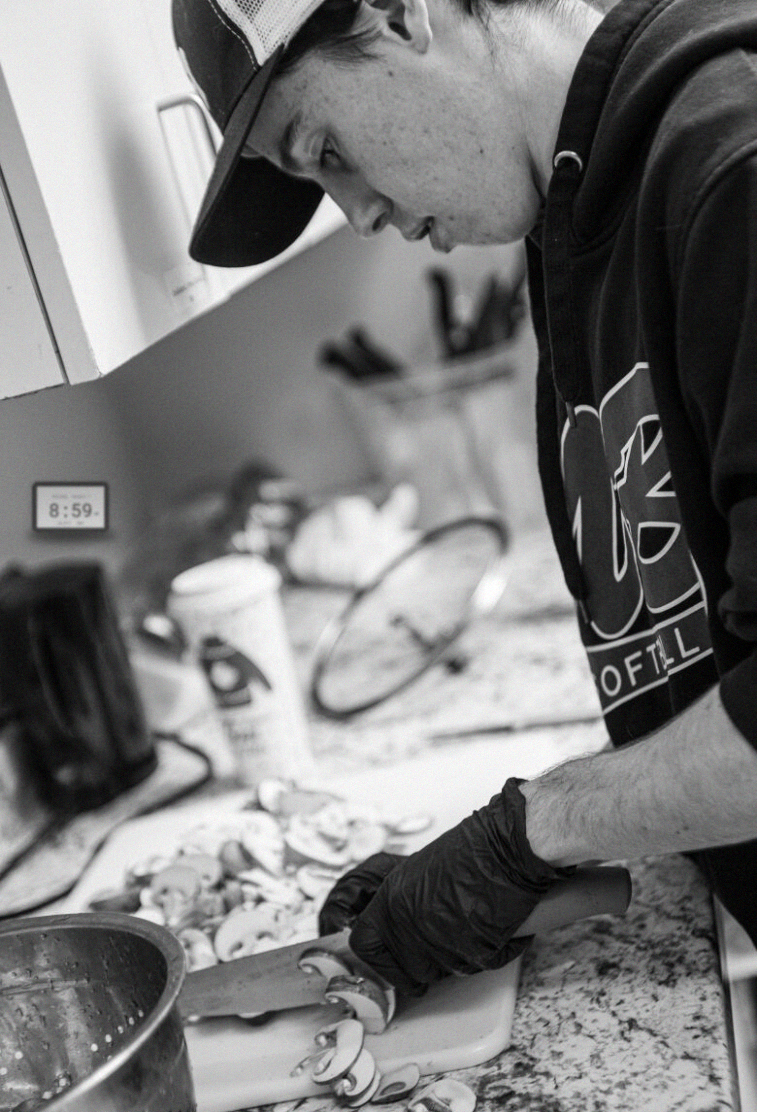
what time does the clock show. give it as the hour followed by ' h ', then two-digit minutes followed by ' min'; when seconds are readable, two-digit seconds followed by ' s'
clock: 8 h 59 min
